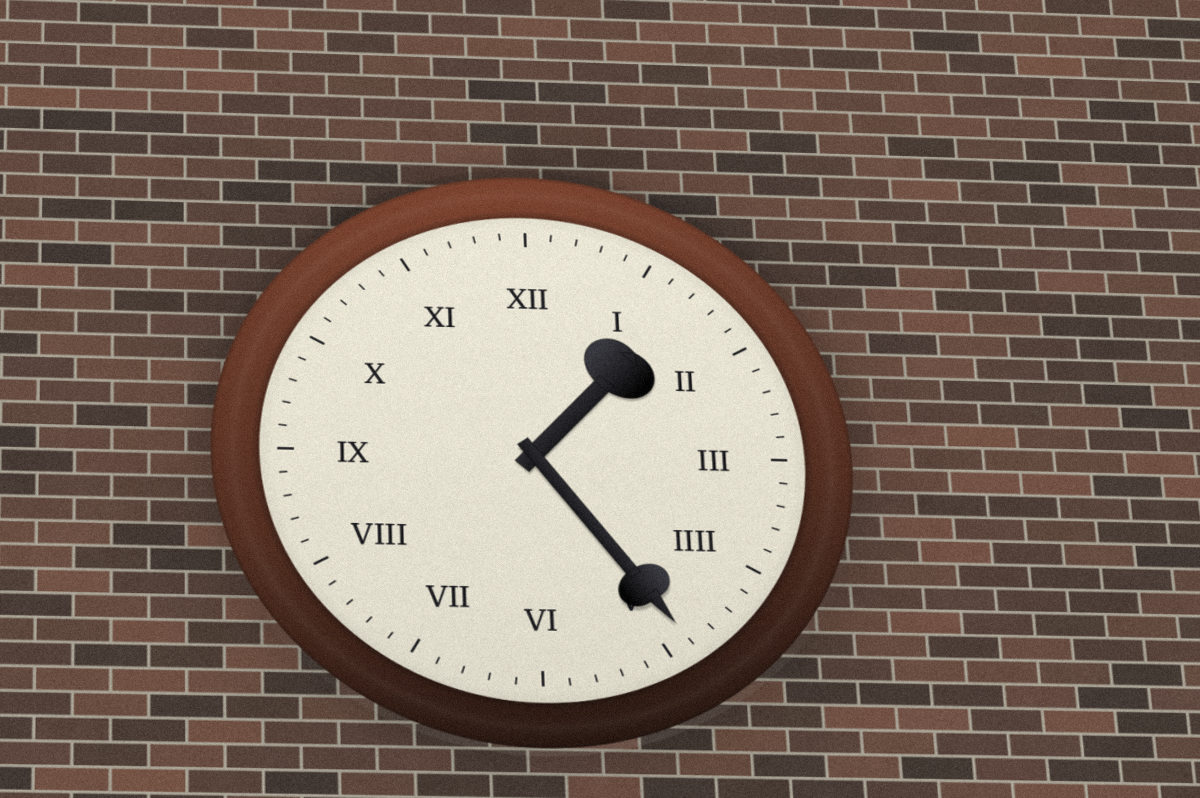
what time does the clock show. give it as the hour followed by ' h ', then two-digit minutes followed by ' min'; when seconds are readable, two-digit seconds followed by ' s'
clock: 1 h 24 min
